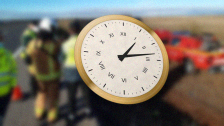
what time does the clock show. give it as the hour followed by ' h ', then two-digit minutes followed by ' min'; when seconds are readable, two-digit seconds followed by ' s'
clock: 1 h 13 min
